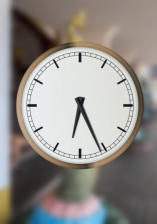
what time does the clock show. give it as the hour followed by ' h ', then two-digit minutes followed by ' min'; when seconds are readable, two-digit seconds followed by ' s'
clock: 6 h 26 min
